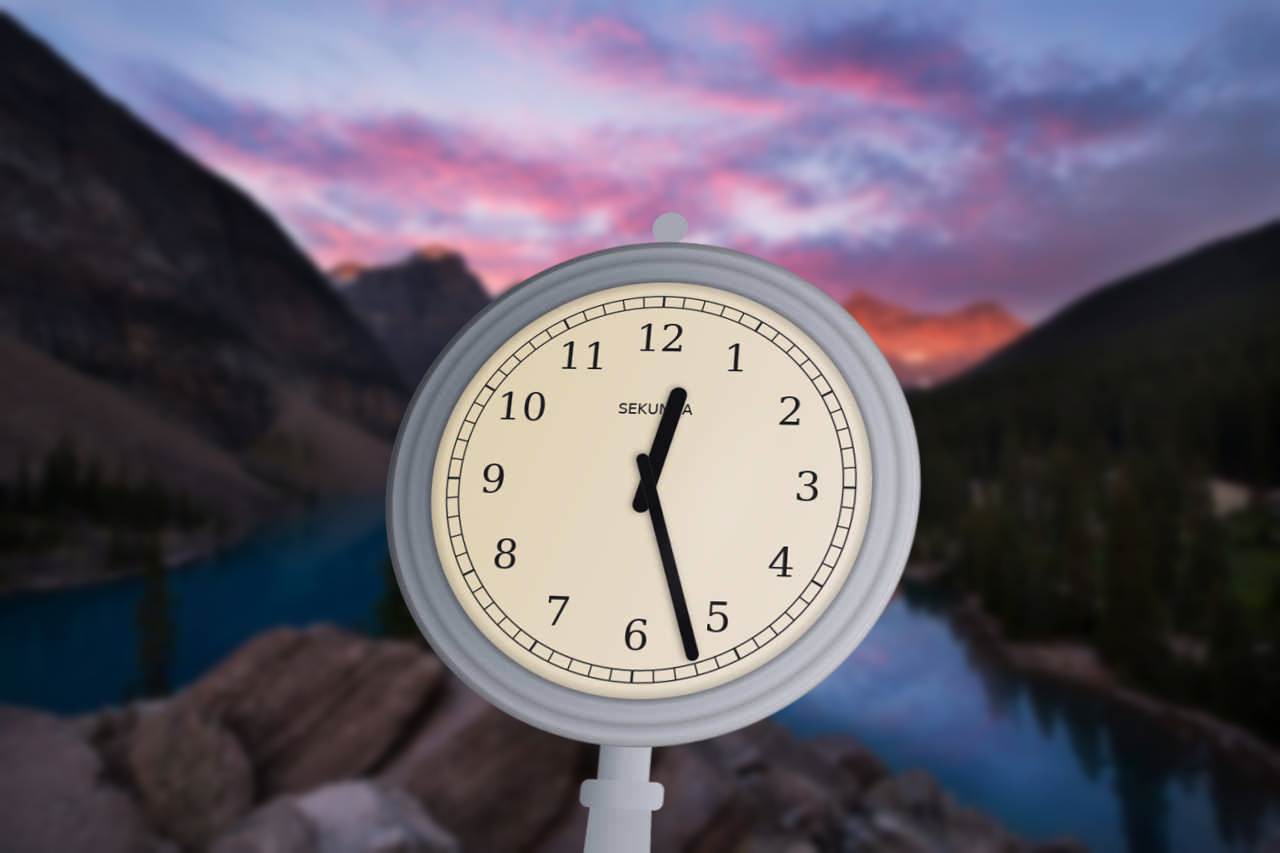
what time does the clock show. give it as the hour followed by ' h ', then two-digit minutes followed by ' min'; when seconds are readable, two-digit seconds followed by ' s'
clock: 12 h 27 min
